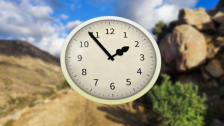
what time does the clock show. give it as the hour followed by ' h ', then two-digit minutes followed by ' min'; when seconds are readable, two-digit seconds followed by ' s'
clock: 1 h 54 min
